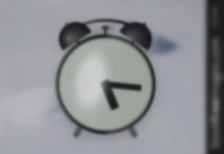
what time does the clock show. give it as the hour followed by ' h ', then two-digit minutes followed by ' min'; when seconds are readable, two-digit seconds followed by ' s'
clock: 5 h 16 min
